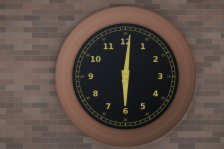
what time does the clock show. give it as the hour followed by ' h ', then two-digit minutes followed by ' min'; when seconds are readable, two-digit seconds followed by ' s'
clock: 6 h 01 min
